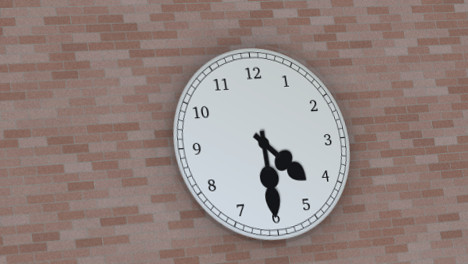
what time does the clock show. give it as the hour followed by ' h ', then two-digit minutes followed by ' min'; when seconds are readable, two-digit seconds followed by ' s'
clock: 4 h 30 min
